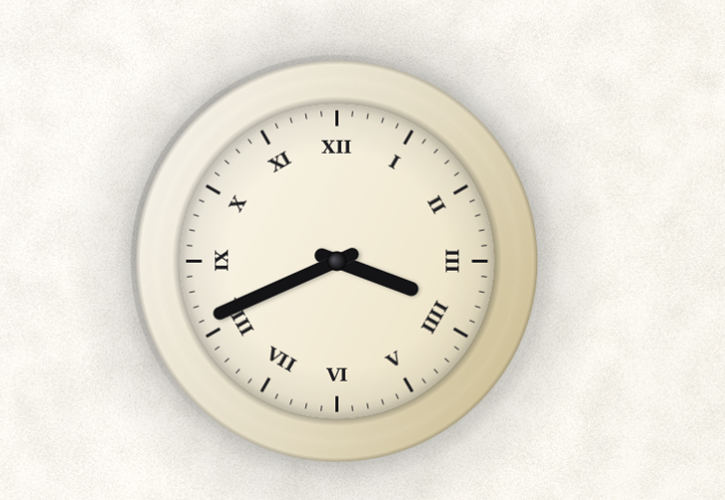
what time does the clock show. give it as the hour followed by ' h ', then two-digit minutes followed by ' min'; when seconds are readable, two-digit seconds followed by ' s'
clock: 3 h 41 min
